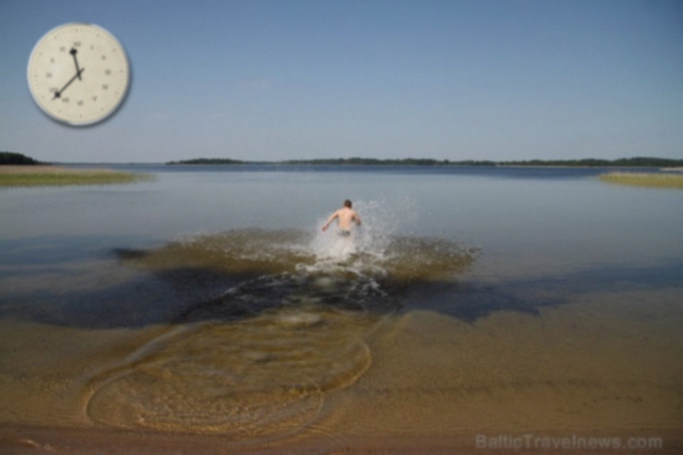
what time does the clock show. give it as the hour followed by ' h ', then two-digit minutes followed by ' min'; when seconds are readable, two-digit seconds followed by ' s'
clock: 11 h 38 min
